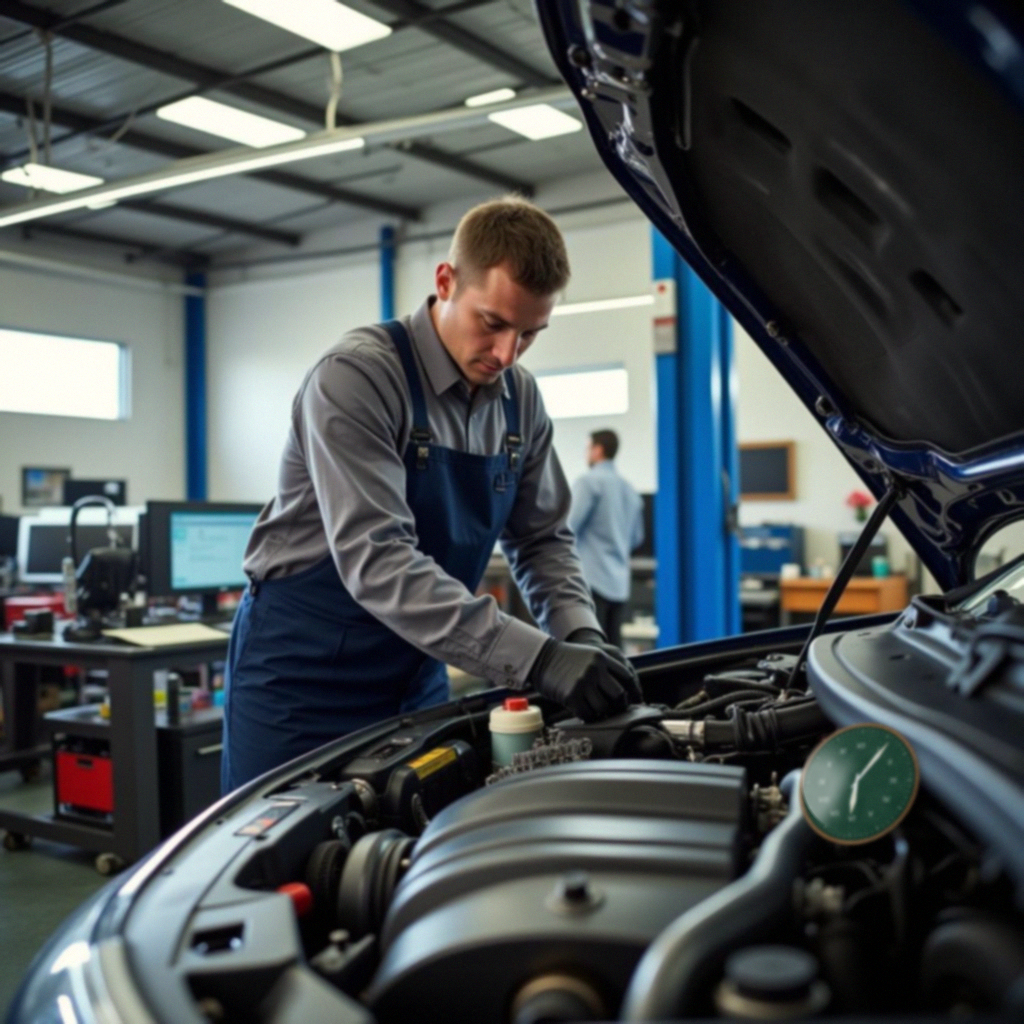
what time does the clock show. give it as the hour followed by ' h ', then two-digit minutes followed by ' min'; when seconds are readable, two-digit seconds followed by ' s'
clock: 6 h 06 min
